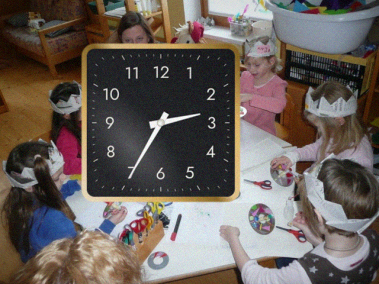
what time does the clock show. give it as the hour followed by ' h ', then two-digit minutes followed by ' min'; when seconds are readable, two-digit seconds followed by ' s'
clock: 2 h 35 min
